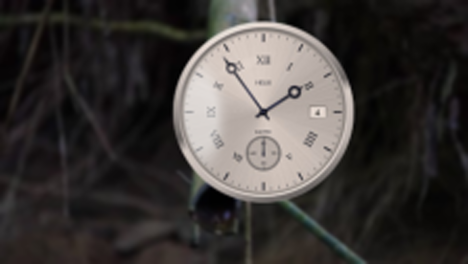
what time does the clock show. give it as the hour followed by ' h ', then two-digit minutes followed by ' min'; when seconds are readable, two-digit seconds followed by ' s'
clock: 1 h 54 min
